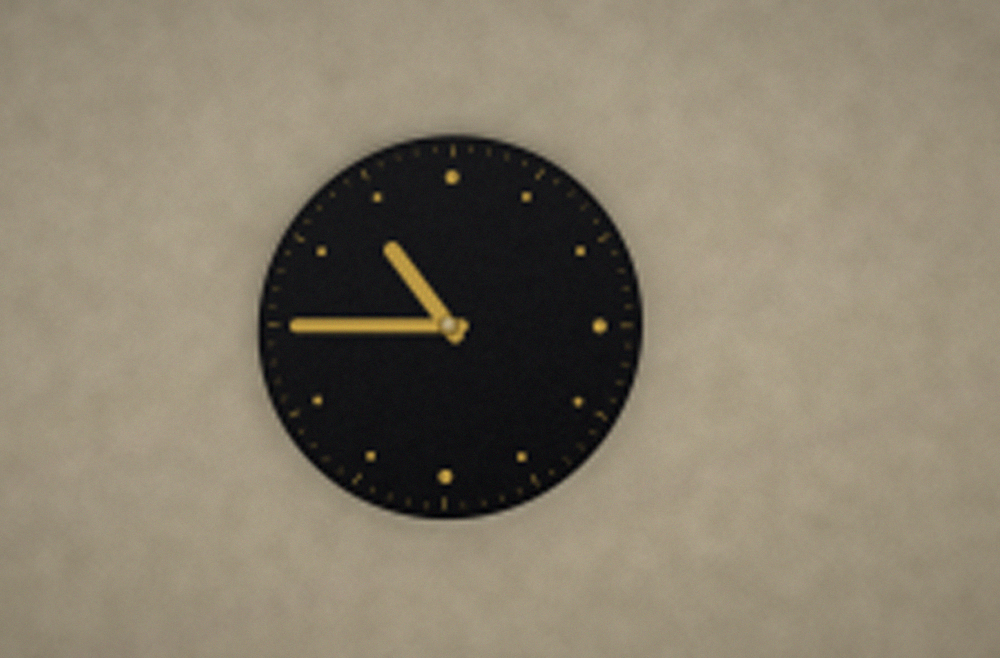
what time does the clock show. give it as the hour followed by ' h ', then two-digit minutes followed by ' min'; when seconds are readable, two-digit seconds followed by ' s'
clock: 10 h 45 min
